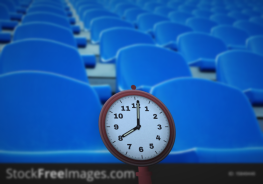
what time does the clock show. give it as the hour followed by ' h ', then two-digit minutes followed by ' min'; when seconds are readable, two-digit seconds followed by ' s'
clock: 8 h 01 min
